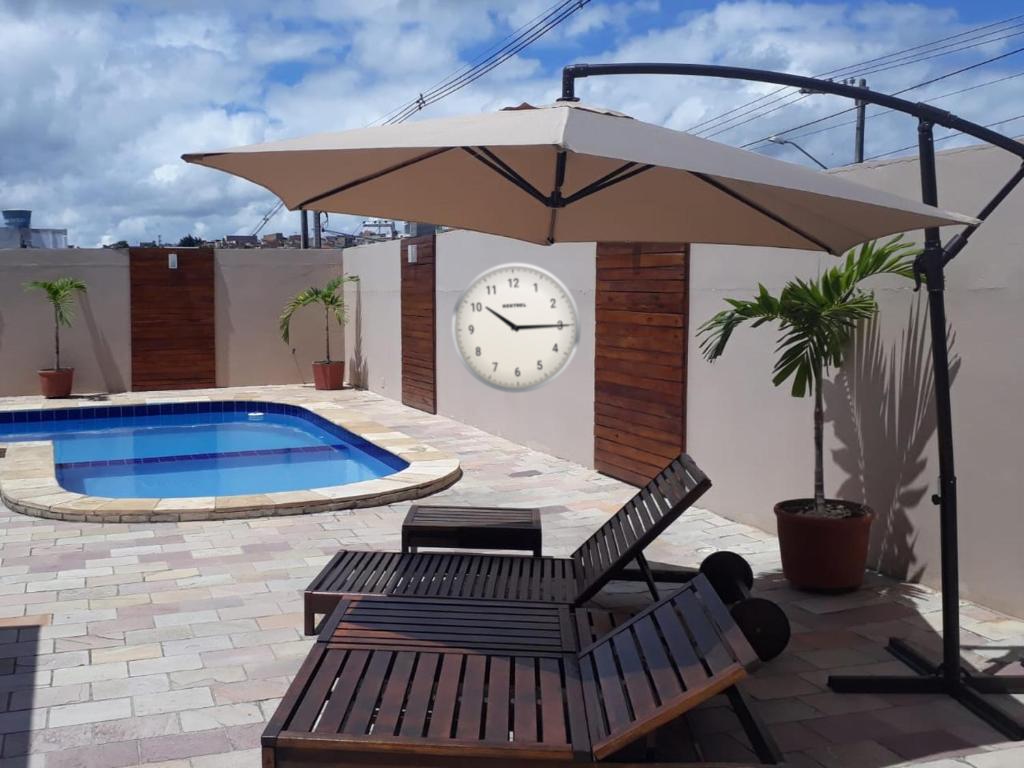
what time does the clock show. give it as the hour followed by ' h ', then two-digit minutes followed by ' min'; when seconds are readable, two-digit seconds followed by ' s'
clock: 10 h 15 min
